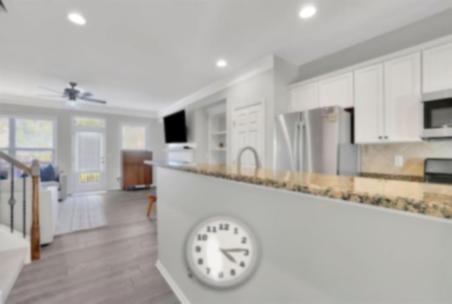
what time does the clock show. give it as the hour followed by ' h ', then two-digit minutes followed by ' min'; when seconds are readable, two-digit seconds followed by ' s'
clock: 4 h 14 min
